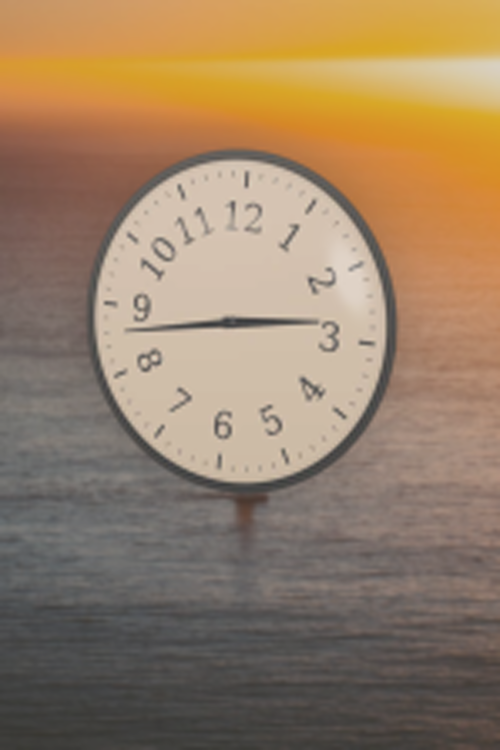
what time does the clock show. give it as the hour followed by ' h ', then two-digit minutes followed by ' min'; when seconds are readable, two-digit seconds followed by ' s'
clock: 2 h 43 min
